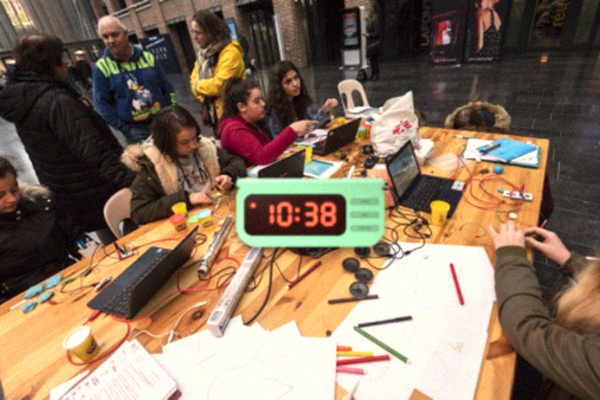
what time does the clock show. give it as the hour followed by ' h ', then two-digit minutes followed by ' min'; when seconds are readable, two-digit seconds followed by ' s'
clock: 10 h 38 min
